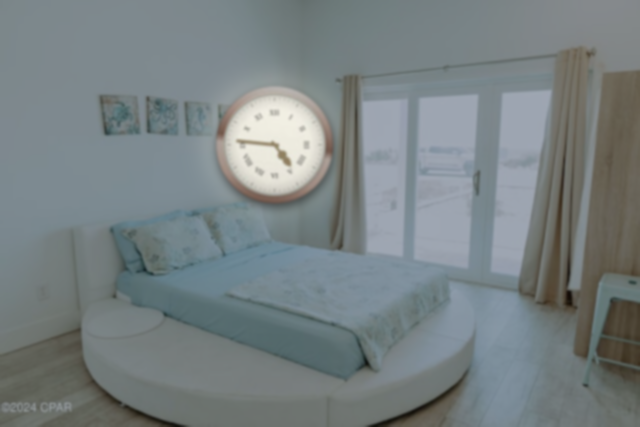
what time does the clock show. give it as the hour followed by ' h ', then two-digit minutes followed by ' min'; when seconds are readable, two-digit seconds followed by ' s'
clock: 4 h 46 min
